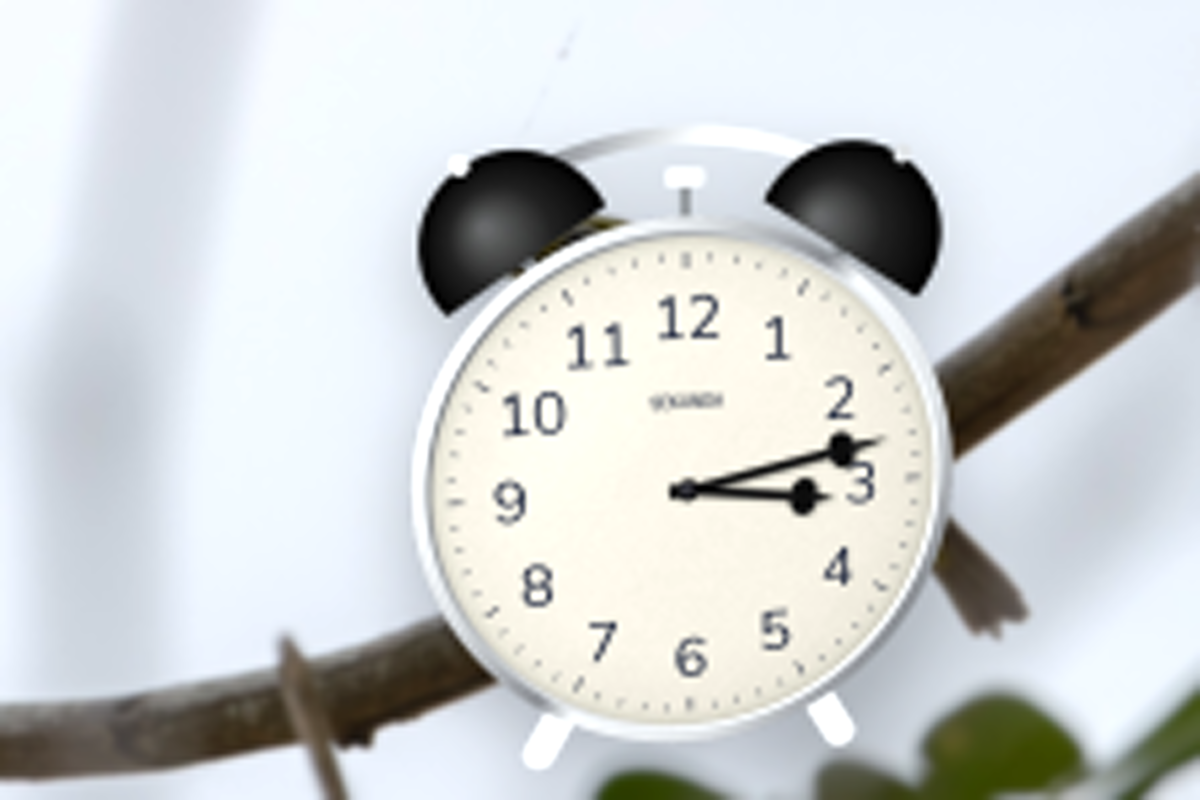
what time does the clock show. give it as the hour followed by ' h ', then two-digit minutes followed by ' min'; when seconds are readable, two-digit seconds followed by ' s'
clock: 3 h 13 min
